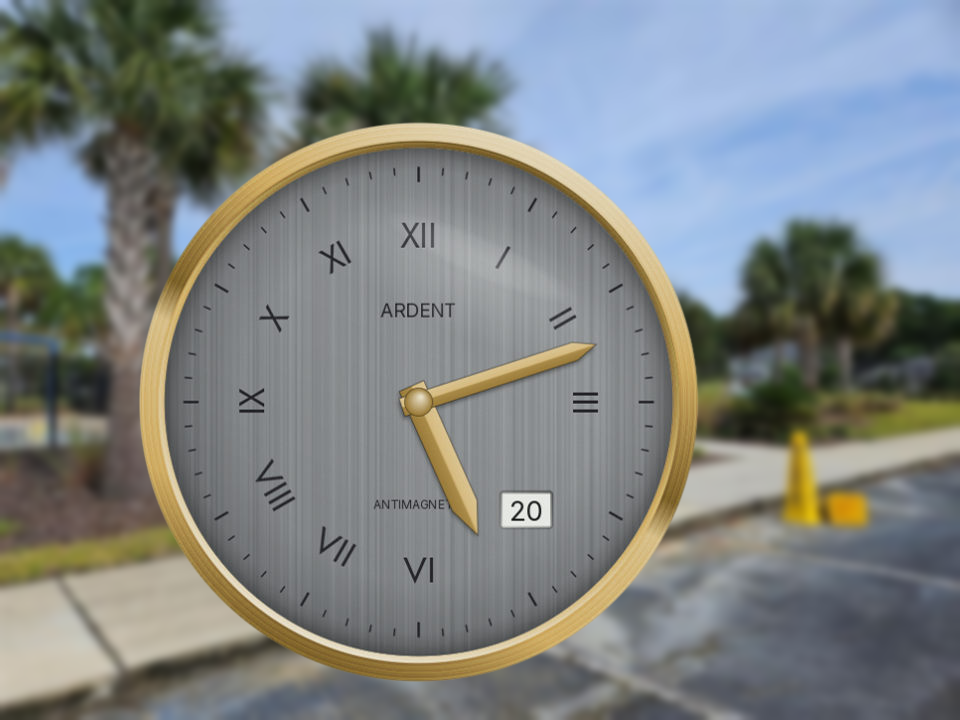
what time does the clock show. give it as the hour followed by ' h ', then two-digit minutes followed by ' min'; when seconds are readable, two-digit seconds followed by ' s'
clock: 5 h 12 min
